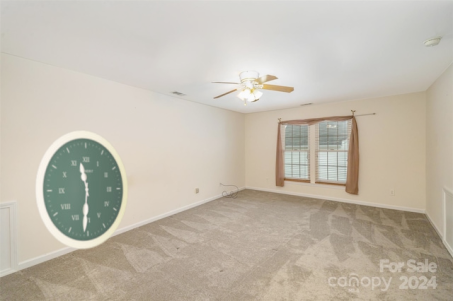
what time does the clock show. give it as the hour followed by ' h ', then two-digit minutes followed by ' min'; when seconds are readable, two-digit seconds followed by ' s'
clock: 11 h 31 min
